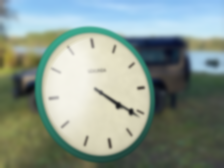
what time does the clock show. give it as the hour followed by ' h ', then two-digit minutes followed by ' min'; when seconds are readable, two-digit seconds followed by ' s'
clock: 4 h 21 min
